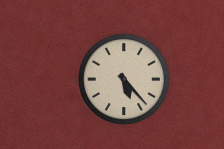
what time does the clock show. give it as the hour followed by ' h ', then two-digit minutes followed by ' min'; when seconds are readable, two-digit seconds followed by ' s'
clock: 5 h 23 min
